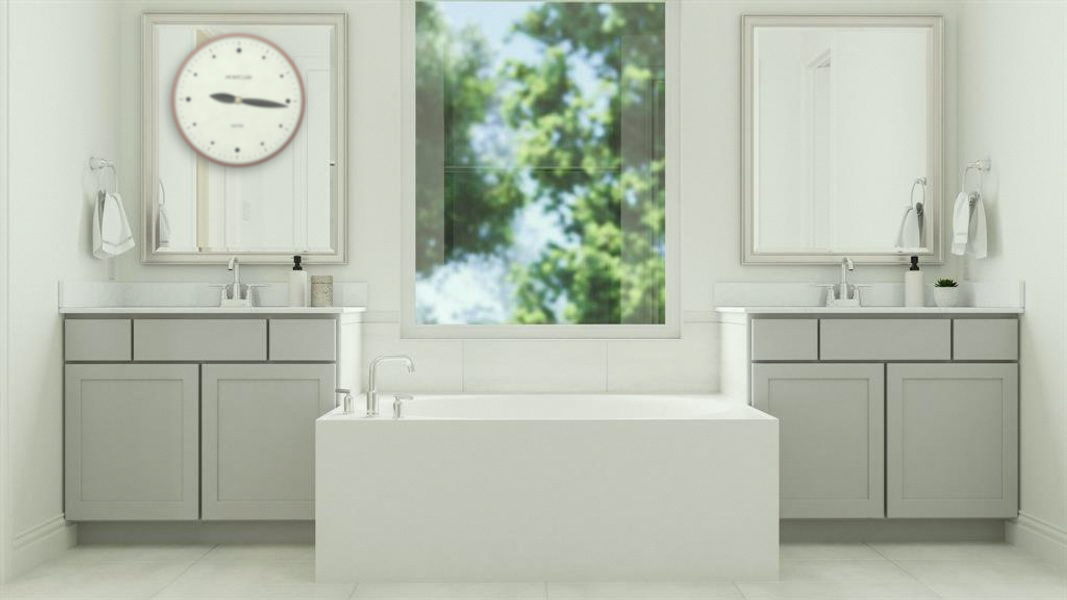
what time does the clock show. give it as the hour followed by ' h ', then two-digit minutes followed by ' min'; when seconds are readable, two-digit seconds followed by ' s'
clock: 9 h 16 min
